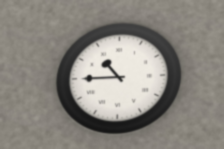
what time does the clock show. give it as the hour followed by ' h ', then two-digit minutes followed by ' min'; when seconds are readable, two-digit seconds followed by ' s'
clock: 10 h 45 min
